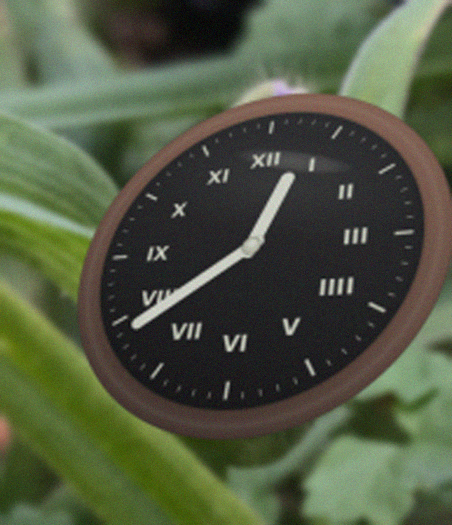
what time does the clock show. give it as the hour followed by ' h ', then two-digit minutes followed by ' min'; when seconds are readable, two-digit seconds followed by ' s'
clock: 12 h 39 min
